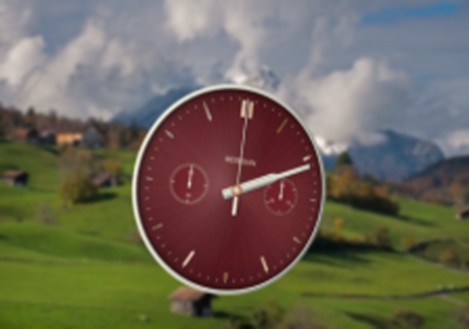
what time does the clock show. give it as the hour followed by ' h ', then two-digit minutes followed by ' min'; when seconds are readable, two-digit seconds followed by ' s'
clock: 2 h 11 min
